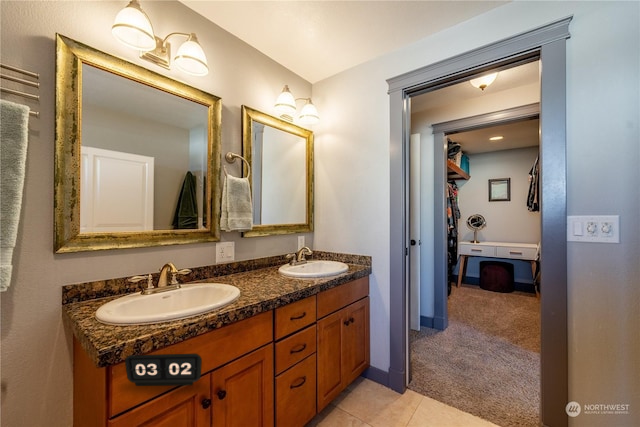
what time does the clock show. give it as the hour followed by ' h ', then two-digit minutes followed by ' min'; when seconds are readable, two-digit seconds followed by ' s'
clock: 3 h 02 min
